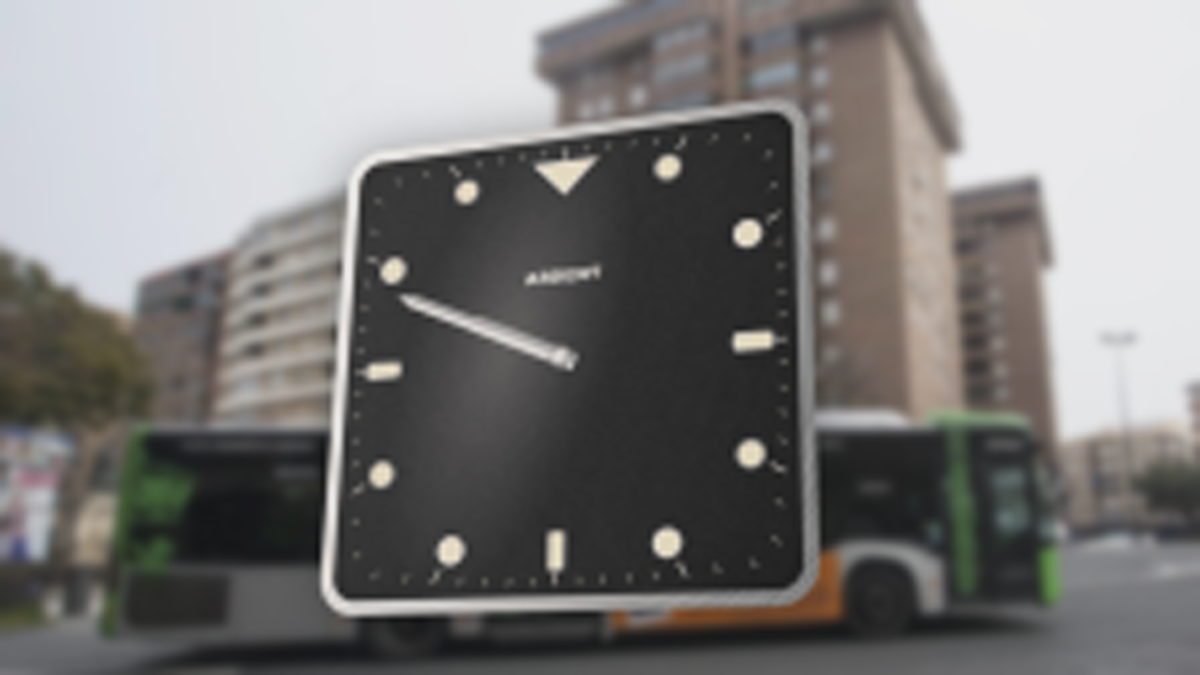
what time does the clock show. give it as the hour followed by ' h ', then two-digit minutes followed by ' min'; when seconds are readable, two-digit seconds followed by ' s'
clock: 9 h 49 min
